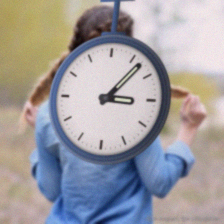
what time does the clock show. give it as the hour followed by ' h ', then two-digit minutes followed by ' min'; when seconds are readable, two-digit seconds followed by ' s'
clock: 3 h 07 min
